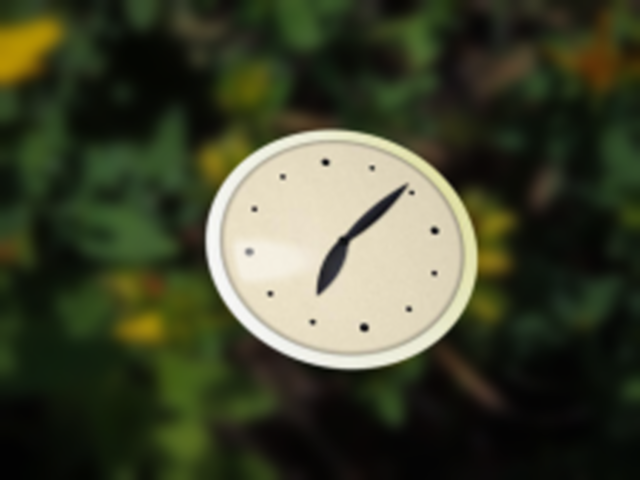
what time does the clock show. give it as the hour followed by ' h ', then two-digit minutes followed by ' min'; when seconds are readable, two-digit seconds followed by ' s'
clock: 7 h 09 min
